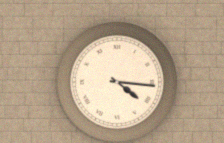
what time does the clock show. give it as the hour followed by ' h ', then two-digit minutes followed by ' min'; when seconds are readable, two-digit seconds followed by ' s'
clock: 4 h 16 min
